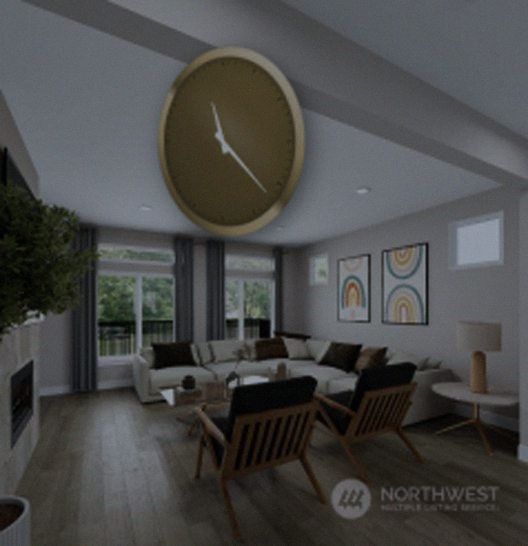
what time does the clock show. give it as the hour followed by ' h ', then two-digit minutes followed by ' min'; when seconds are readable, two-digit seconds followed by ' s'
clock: 11 h 22 min
